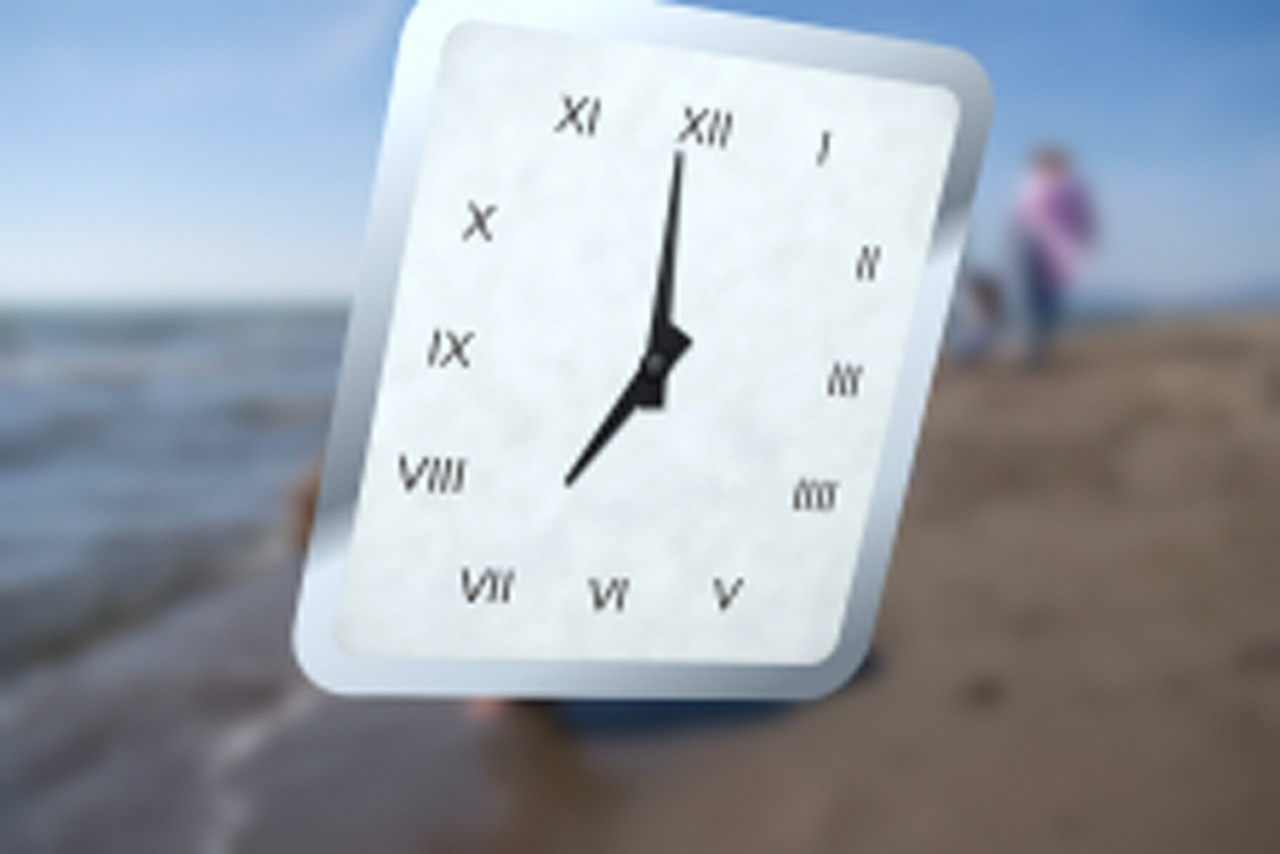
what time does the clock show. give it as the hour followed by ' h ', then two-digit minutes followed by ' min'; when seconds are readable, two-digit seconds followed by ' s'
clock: 6 h 59 min
